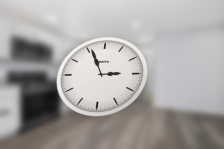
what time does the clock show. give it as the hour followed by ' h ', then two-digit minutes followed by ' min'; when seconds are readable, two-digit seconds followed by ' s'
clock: 2 h 56 min
